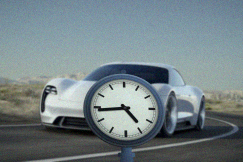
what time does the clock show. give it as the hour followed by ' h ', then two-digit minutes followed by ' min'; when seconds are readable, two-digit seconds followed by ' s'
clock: 4 h 44 min
